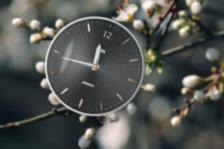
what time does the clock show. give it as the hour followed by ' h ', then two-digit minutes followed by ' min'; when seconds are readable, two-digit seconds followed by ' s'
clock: 11 h 44 min
